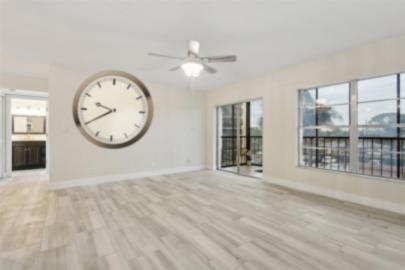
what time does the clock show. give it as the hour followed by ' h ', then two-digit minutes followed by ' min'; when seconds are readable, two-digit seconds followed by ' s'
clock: 9 h 40 min
